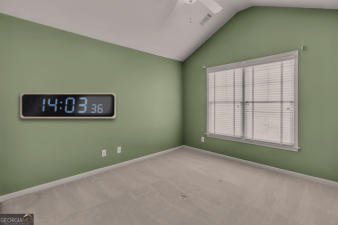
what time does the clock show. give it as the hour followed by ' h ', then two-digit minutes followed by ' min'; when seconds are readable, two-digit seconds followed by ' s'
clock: 14 h 03 min 36 s
